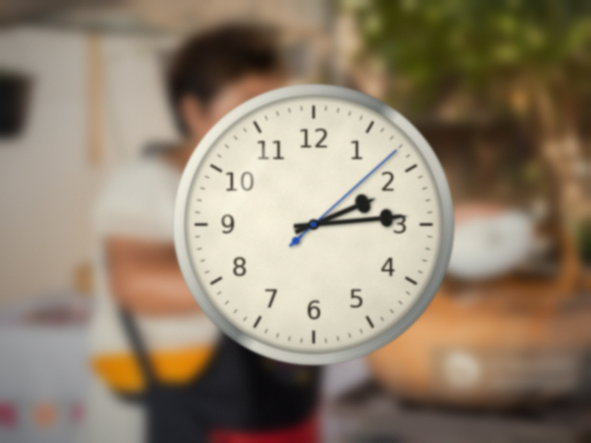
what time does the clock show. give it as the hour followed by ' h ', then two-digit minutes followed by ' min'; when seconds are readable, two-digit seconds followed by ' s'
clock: 2 h 14 min 08 s
